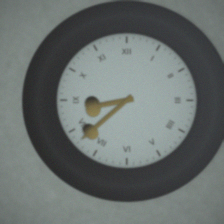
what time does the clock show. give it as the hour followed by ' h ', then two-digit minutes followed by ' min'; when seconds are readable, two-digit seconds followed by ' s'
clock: 8 h 38 min
